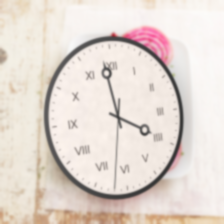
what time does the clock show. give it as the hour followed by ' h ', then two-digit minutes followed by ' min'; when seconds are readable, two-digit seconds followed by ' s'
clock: 3 h 58 min 32 s
